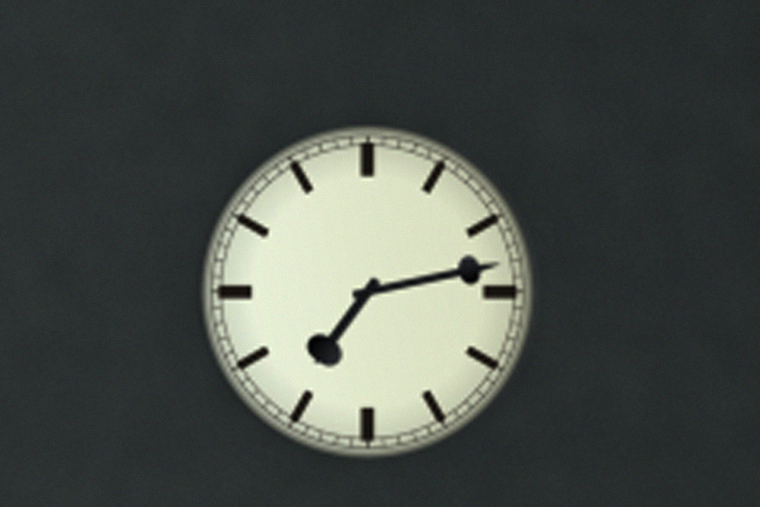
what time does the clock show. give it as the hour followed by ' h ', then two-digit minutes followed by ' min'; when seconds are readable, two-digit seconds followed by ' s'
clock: 7 h 13 min
